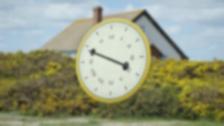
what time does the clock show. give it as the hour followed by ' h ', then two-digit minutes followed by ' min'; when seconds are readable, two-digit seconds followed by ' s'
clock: 3 h 49 min
